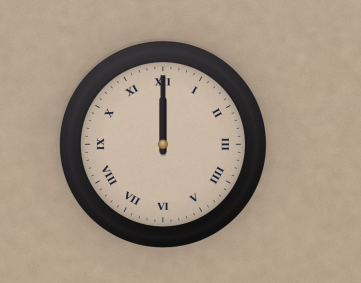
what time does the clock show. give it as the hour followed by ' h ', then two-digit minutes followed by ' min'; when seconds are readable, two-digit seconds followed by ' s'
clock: 12 h 00 min
